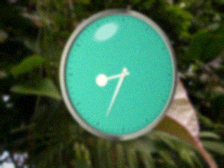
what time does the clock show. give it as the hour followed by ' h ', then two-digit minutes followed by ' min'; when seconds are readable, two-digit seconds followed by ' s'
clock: 8 h 34 min
